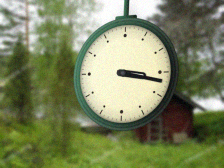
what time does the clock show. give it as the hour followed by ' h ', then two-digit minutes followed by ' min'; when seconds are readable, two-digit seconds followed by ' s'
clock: 3 h 17 min
